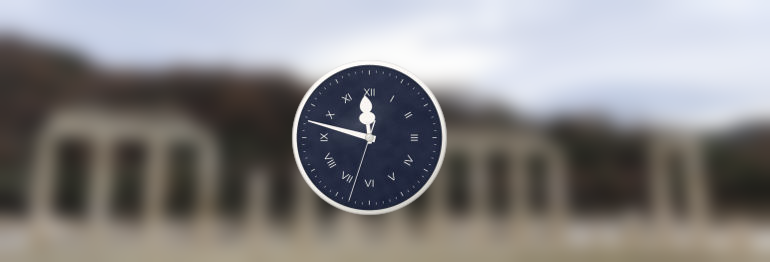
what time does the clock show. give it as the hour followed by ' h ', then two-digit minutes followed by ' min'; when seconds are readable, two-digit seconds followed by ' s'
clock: 11 h 47 min 33 s
